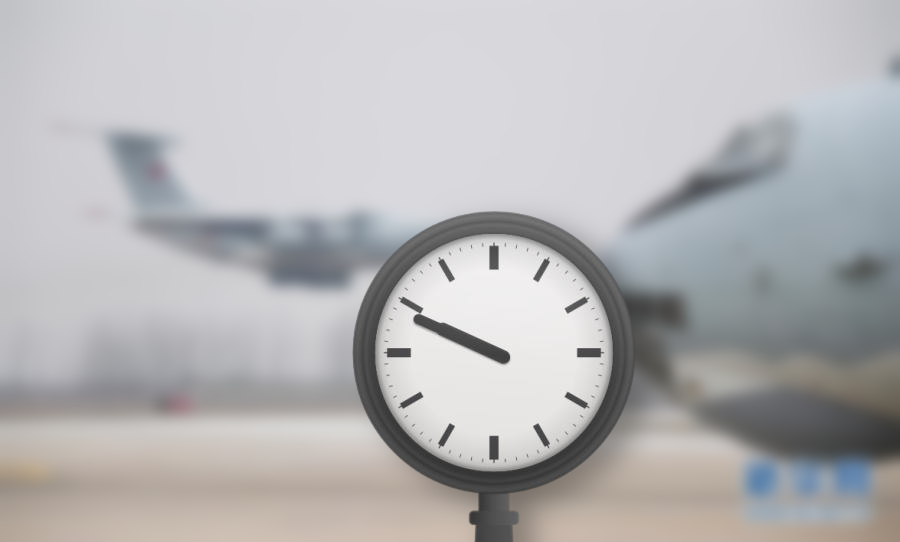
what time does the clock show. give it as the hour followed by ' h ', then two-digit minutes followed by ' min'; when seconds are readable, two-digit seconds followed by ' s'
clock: 9 h 49 min
